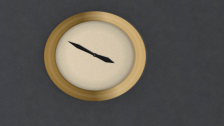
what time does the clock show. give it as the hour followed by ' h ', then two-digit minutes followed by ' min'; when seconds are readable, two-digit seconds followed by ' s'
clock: 3 h 50 min
